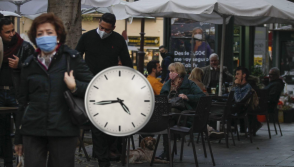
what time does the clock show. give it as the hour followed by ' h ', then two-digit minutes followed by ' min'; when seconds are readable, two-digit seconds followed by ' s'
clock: 4 h 44 min
